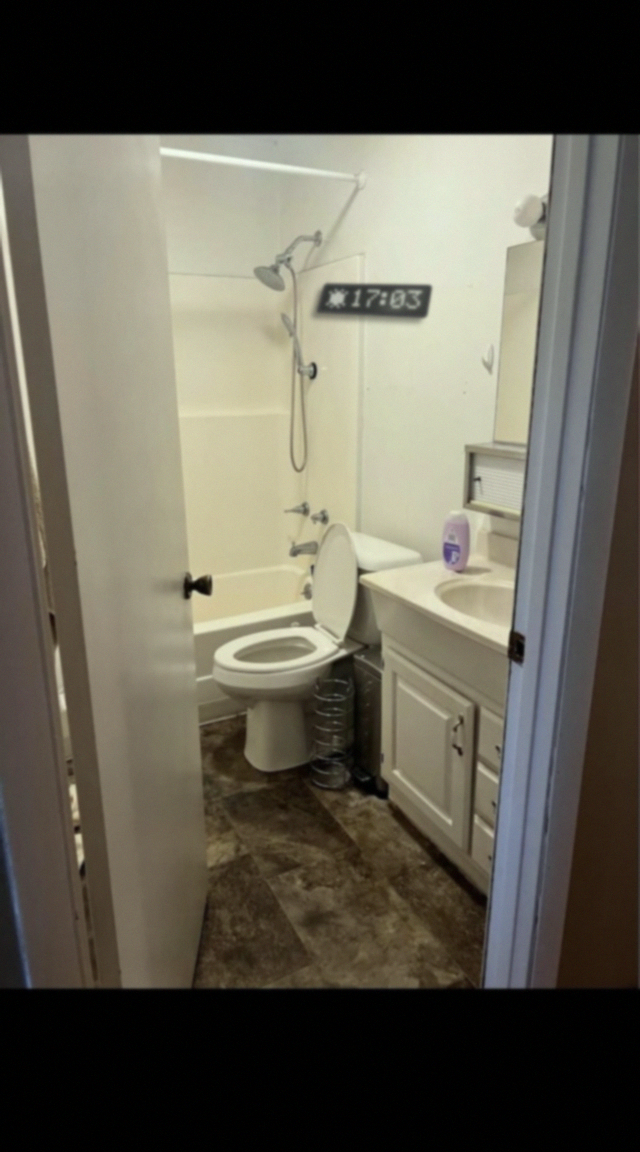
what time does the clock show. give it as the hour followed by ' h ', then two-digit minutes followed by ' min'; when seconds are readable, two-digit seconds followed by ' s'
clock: 17 h 03 min
